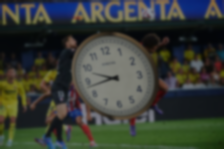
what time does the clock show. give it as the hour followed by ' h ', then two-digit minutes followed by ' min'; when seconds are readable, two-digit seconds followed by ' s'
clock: 9 h 43 min
